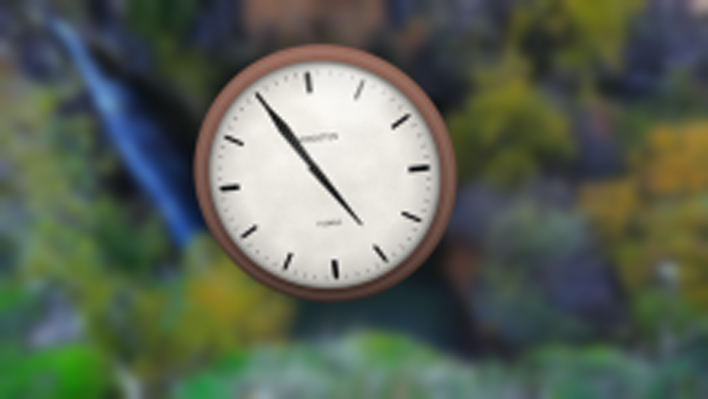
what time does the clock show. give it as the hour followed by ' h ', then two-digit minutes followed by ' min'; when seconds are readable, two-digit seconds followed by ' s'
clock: 4 h 55 min
